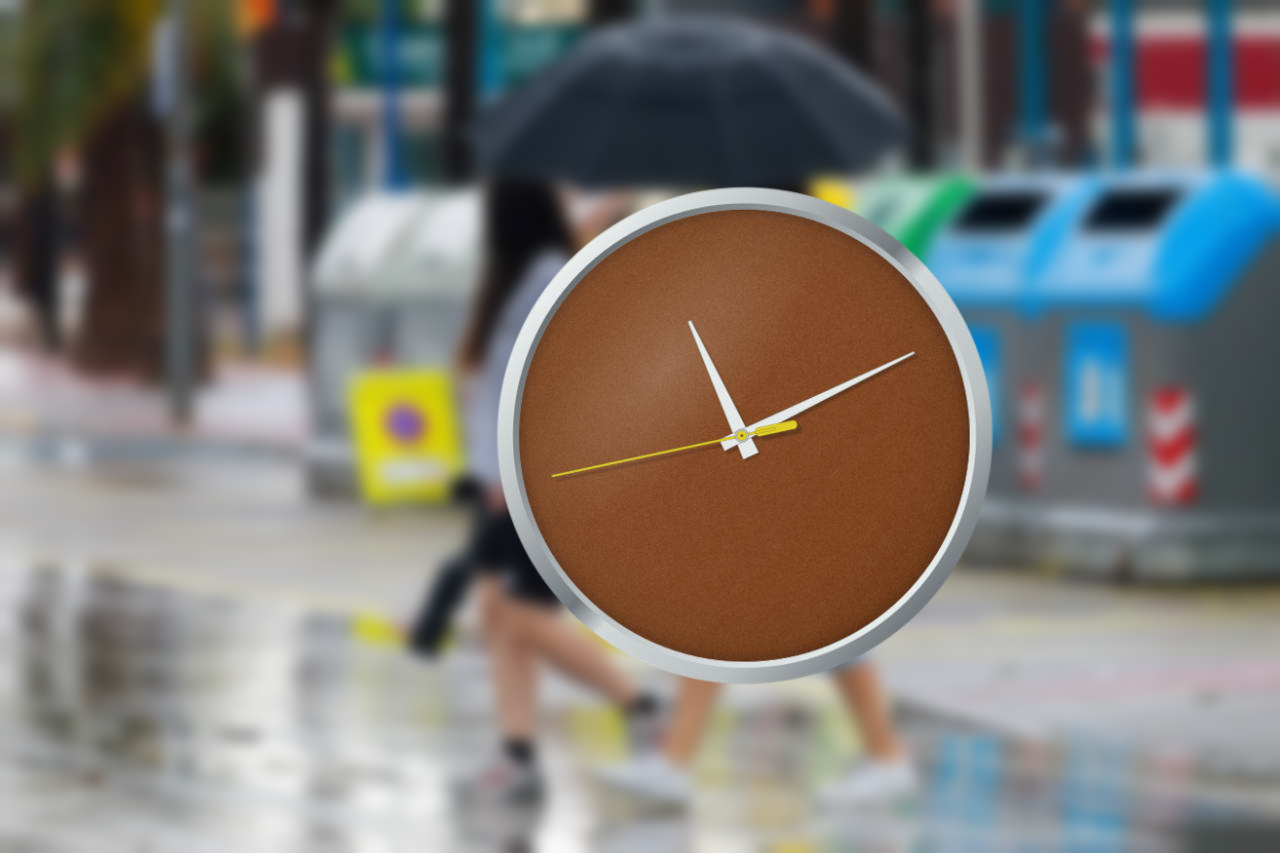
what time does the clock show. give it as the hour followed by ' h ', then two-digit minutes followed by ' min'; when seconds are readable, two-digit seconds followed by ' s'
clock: 11 h 10 min 43 s
